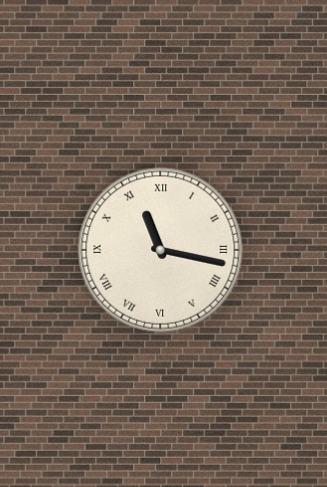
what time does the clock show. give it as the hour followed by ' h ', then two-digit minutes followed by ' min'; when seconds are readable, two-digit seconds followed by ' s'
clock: 11 h 17 min
